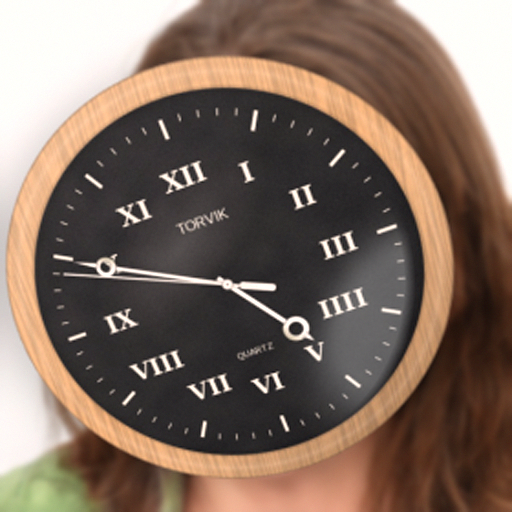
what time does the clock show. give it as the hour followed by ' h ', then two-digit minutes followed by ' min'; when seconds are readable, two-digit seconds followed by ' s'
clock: 4 h 49 min 49 s
